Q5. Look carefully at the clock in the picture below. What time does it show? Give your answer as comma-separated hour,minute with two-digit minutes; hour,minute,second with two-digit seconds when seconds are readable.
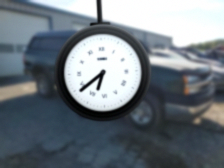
6,39
